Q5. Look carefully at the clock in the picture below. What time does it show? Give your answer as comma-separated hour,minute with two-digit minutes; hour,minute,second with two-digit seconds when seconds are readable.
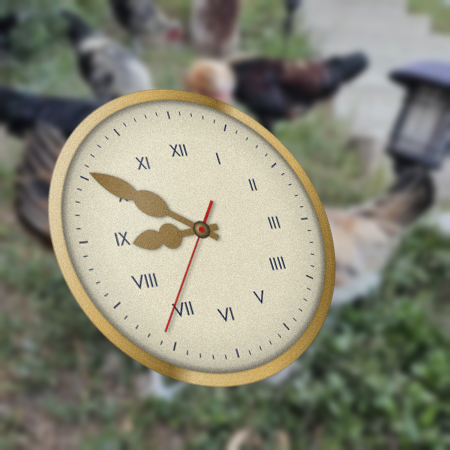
8,50,36
